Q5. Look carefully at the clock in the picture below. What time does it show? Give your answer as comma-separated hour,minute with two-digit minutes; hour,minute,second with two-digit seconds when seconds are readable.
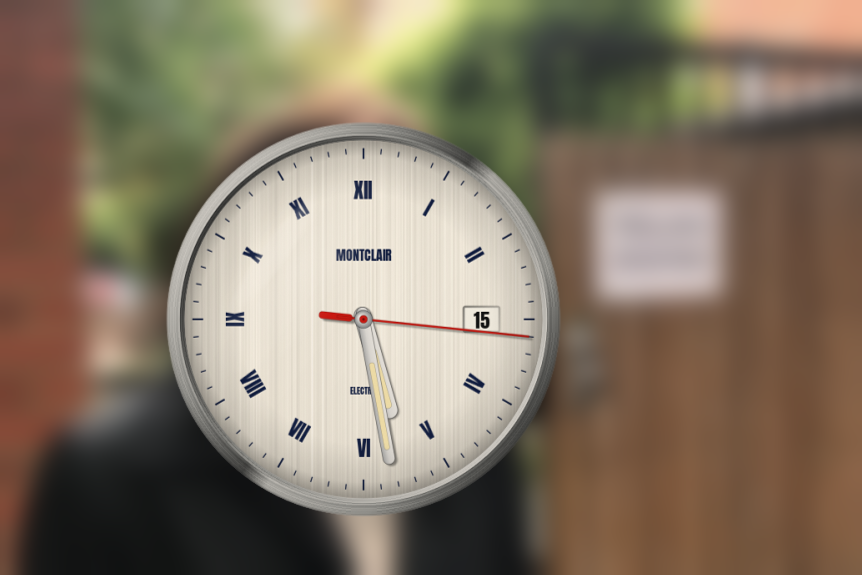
5,28,16
